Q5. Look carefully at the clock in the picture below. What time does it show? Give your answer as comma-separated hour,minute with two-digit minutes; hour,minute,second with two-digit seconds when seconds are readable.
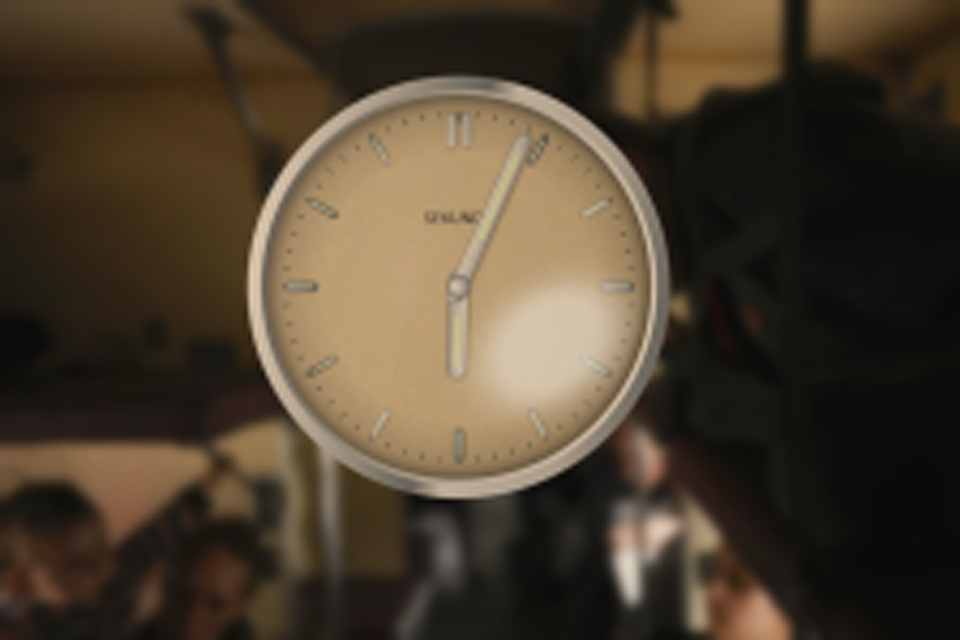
6,04
